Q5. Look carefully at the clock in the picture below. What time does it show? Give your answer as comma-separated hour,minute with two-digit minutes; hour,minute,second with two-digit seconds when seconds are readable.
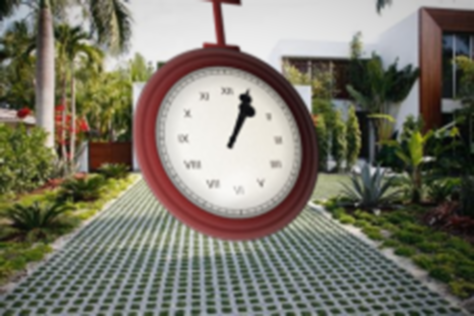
1,04
